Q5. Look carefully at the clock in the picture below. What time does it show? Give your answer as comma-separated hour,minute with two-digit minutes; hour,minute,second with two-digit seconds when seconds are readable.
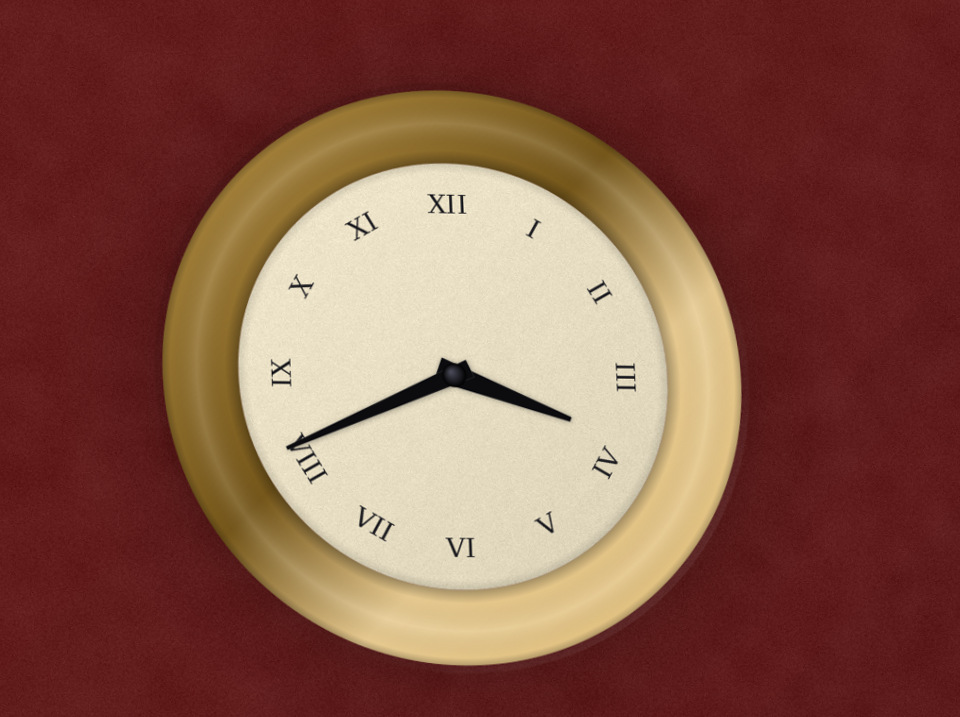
3,41
